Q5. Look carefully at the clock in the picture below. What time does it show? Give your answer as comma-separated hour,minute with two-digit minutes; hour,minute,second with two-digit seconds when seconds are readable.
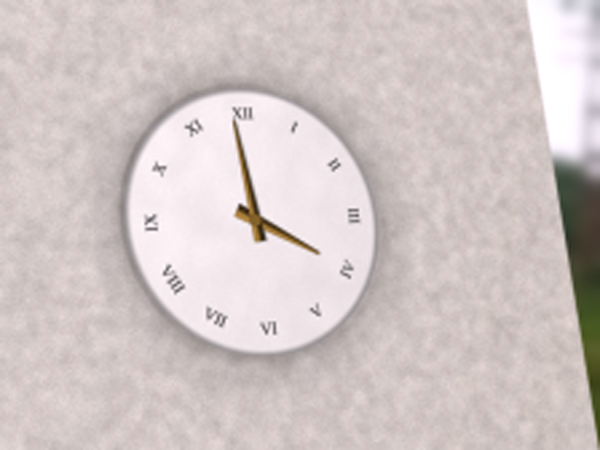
3,59
